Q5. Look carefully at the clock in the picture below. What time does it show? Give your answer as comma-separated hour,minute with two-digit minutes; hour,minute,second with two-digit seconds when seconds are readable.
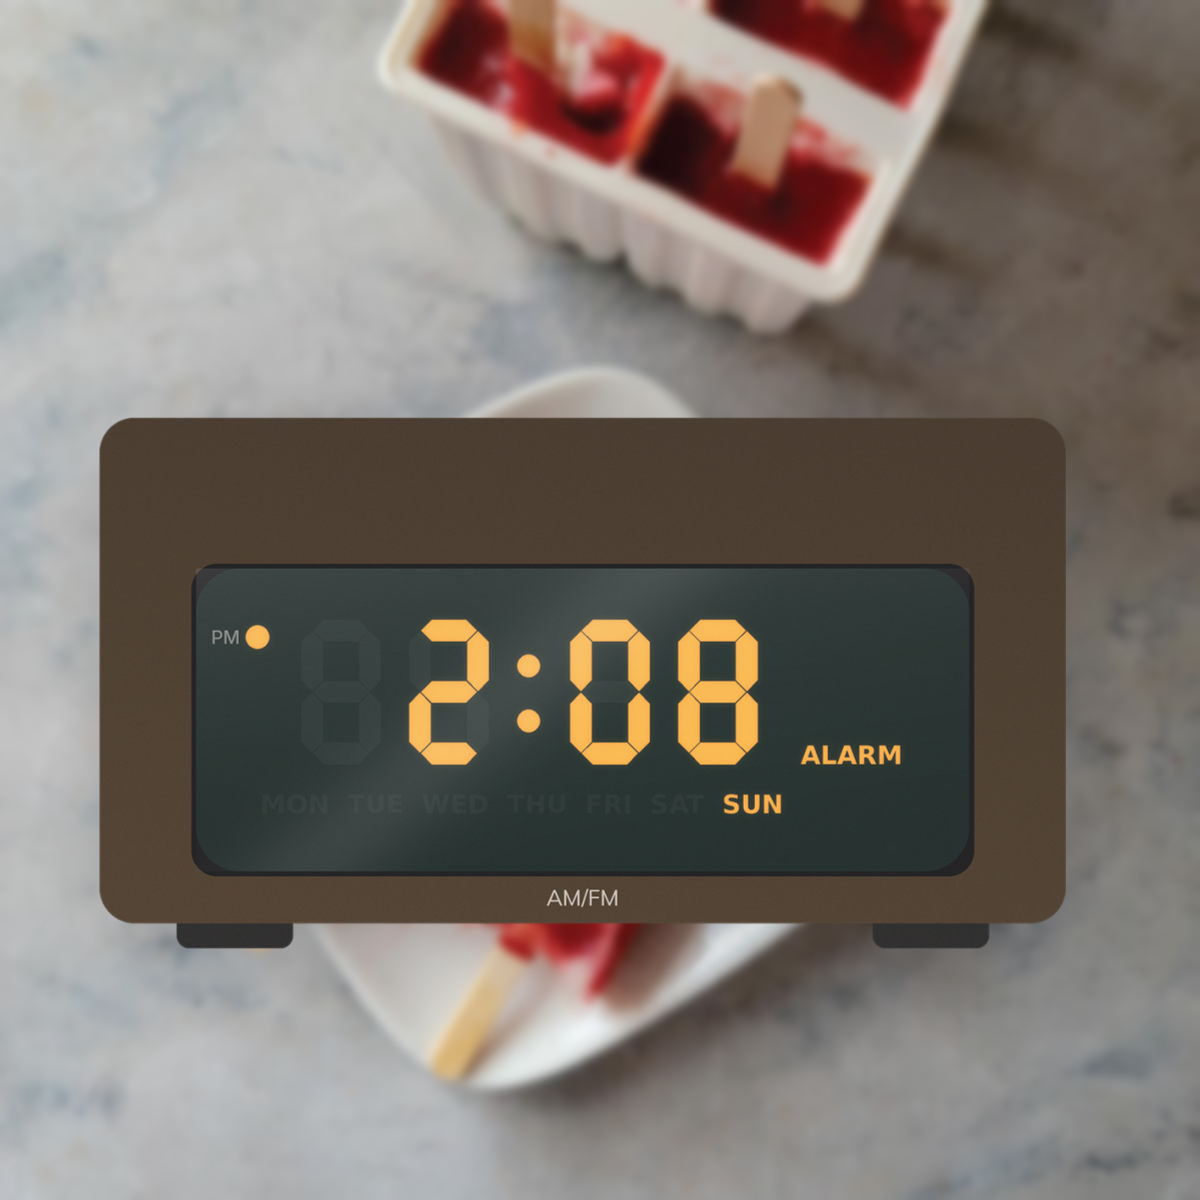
2,08
